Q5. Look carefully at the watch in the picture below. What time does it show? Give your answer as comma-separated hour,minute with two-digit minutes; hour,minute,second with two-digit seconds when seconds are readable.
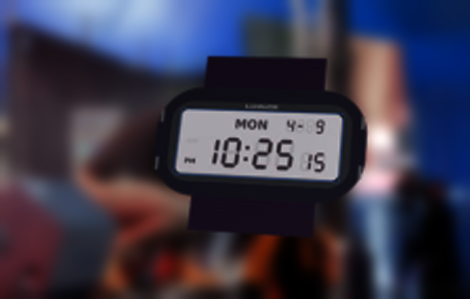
10,25,15
